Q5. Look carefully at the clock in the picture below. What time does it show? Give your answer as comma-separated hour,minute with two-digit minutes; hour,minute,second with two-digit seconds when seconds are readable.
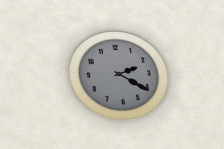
2,21
